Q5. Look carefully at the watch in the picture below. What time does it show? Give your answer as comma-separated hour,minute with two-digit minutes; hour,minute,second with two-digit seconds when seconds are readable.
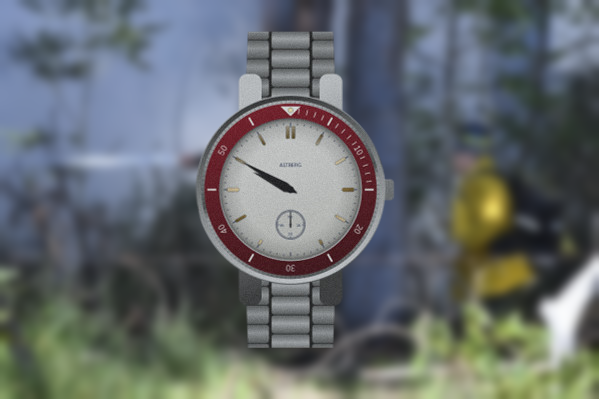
9,50
